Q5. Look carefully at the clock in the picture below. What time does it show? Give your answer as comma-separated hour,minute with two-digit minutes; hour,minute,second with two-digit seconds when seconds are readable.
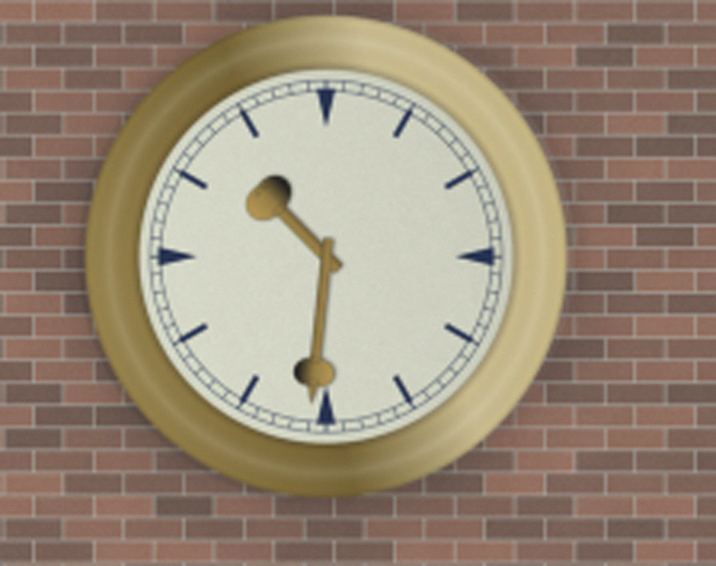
10,31
